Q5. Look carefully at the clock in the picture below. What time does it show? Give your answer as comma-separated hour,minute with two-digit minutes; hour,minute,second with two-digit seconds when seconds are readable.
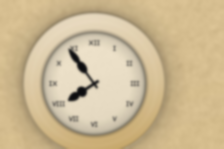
7,54
